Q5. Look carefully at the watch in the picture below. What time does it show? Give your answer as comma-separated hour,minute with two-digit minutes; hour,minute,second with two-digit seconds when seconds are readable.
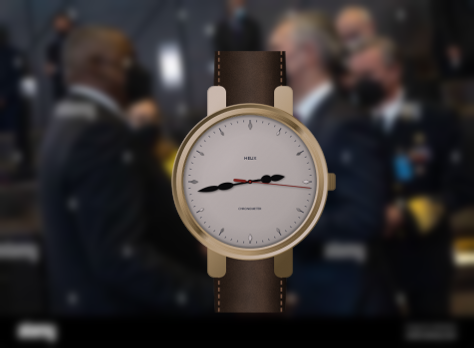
2,43,16
